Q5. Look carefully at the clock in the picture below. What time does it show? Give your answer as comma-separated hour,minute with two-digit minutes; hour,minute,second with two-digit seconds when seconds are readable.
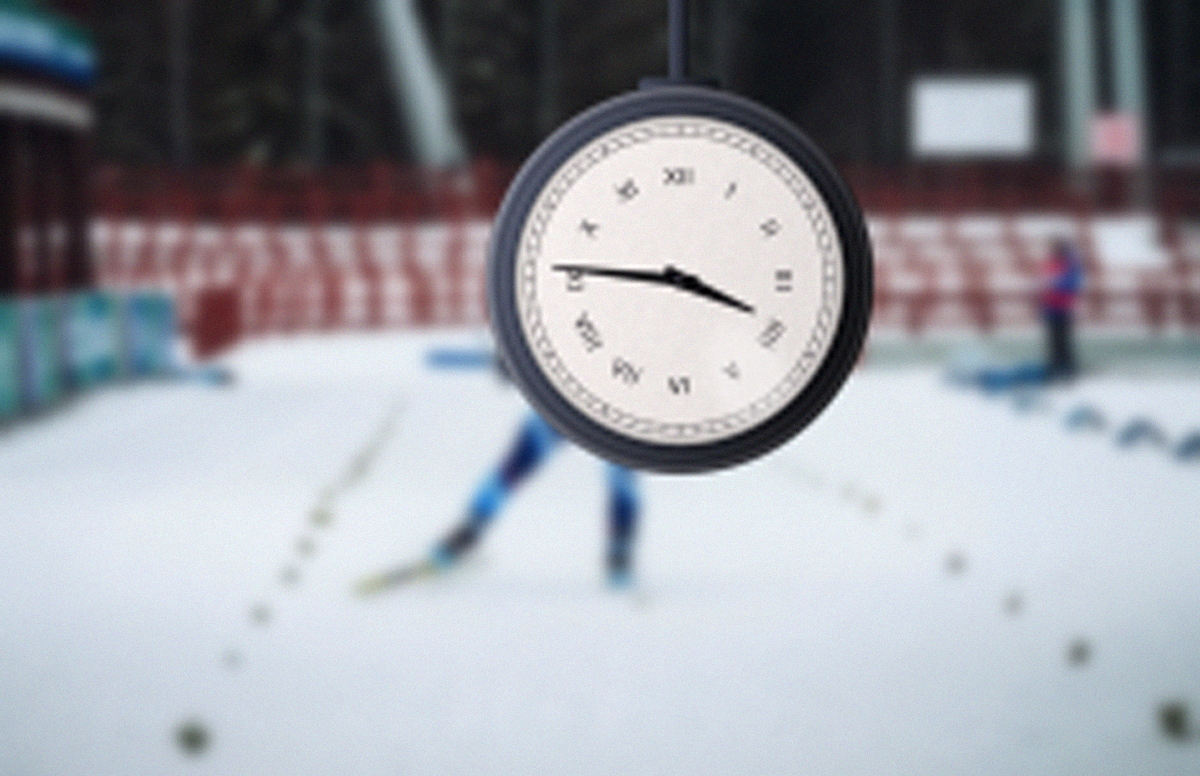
3,46
